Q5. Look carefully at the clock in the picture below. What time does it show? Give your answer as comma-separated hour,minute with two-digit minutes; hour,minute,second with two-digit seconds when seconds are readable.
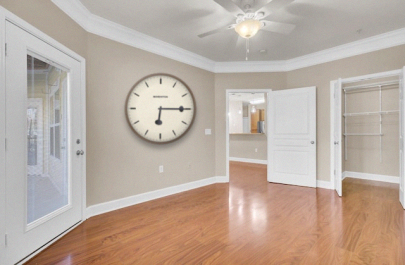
6,15
